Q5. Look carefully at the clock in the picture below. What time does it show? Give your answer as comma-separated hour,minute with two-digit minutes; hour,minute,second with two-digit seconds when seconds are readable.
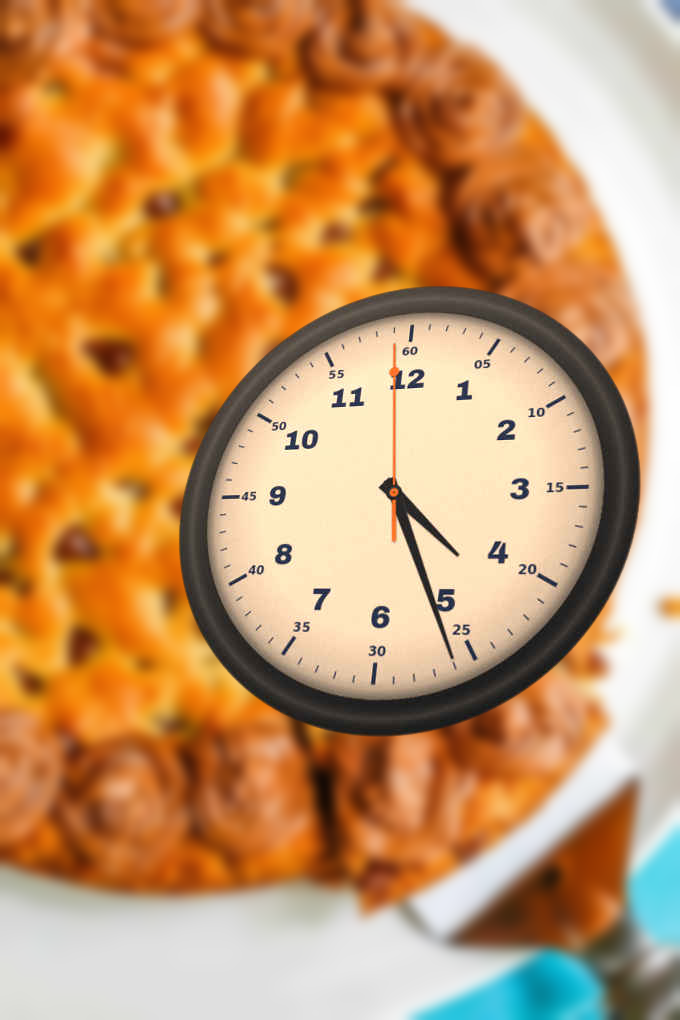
4,25,59
